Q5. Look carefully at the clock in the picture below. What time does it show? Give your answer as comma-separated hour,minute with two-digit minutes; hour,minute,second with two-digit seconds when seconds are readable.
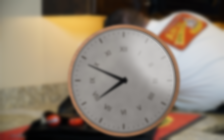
7,49
